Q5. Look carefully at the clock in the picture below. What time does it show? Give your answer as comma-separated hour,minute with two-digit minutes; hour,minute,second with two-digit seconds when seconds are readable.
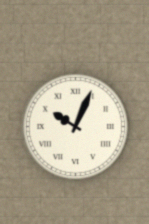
10,04
